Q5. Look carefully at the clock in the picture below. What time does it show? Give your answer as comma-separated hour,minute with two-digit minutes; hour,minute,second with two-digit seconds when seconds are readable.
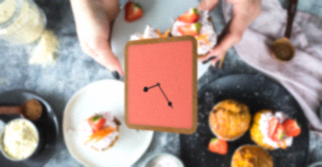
8,24
